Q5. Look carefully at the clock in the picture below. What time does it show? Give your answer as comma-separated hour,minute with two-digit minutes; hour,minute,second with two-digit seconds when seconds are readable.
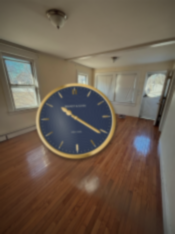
10,21
